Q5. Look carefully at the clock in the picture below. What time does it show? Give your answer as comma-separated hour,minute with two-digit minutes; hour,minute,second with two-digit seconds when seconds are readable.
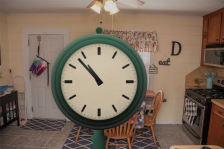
10,53
